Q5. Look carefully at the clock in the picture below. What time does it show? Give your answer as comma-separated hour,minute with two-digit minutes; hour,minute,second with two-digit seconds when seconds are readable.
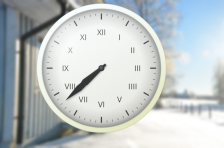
7,38
